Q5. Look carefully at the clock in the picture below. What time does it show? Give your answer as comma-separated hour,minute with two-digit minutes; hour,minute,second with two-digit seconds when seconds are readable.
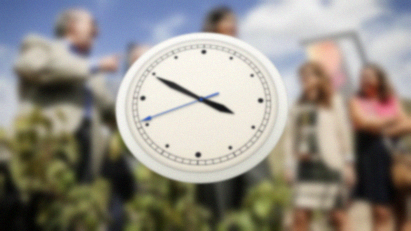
3,49,41
